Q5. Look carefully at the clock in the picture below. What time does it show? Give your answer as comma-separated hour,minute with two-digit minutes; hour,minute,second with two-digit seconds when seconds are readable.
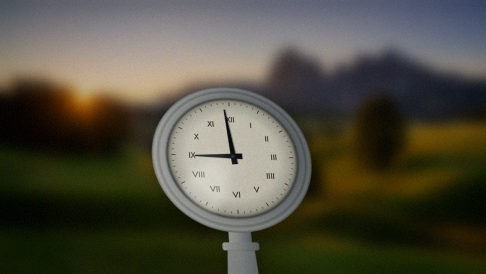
8,59
